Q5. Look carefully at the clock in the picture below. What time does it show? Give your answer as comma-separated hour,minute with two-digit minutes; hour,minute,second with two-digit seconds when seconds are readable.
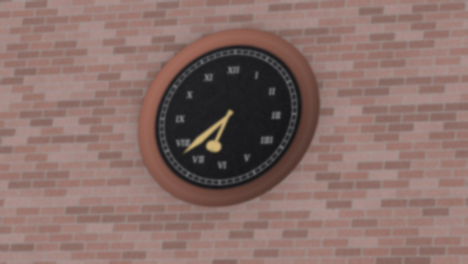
6,38
